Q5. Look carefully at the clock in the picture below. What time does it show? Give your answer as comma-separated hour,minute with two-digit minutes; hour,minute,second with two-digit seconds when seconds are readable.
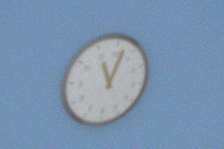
11,02
